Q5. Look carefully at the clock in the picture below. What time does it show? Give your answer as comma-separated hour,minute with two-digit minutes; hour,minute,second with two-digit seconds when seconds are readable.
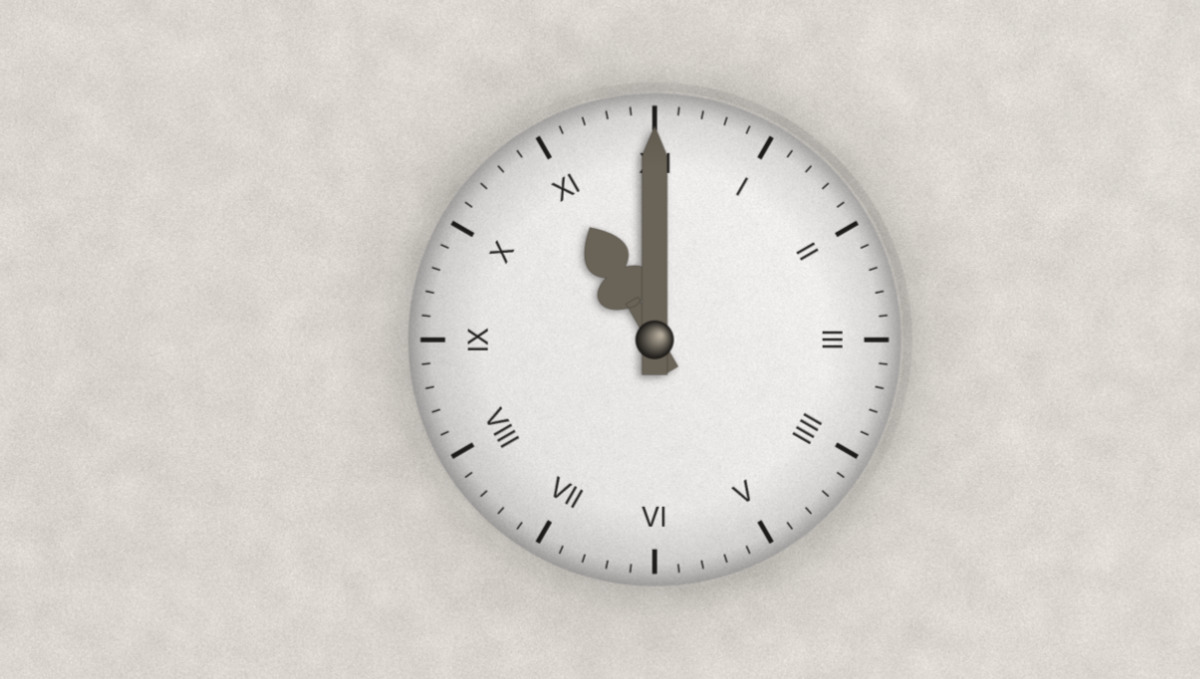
11,00
